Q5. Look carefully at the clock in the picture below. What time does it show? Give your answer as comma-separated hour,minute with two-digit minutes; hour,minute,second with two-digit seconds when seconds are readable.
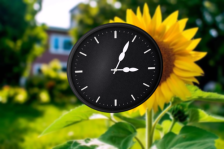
3,04
